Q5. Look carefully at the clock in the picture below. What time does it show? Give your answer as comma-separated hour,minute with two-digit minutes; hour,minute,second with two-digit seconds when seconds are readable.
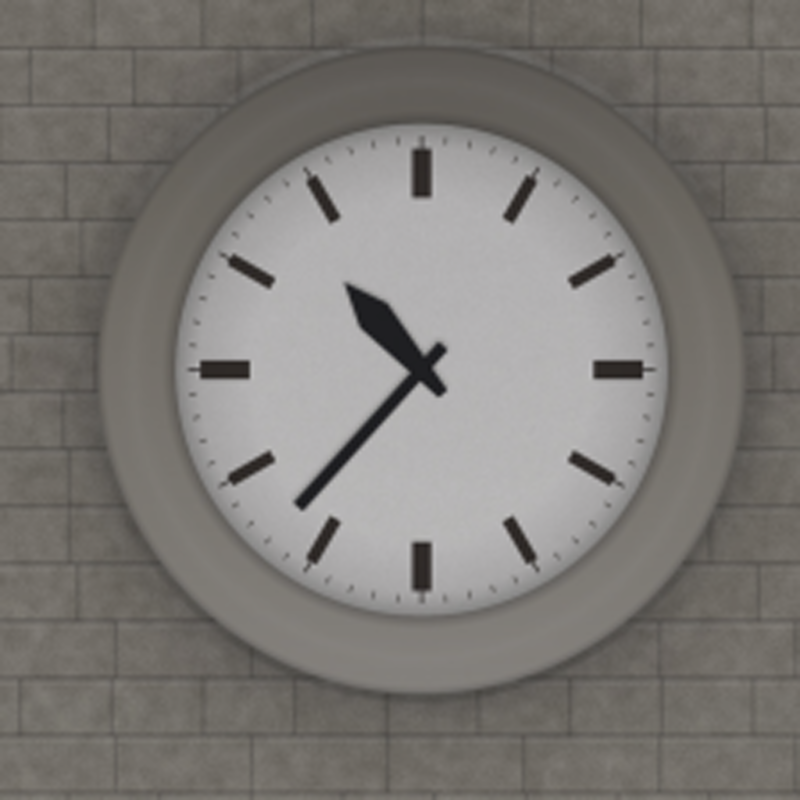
10,37
